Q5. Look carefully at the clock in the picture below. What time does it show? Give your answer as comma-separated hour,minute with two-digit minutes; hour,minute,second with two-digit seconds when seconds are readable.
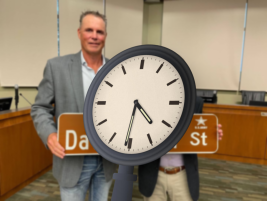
4,31
